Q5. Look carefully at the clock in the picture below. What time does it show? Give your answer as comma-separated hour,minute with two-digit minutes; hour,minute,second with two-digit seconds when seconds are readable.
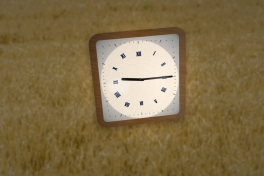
9,15
